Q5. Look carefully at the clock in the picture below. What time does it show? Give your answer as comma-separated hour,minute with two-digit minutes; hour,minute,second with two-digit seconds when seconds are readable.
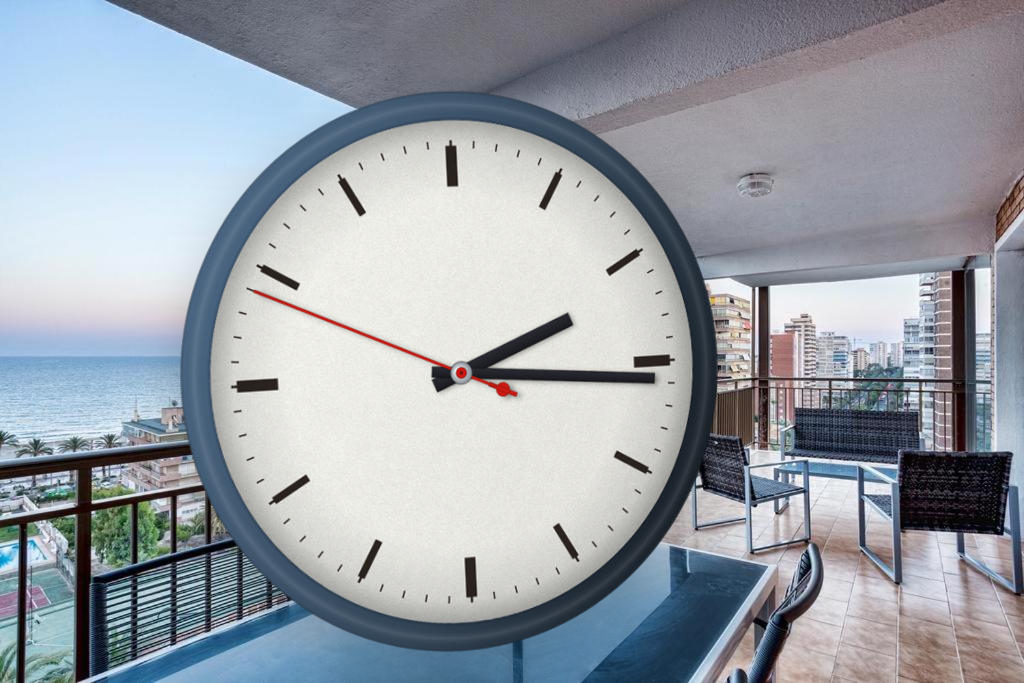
2,15,49
